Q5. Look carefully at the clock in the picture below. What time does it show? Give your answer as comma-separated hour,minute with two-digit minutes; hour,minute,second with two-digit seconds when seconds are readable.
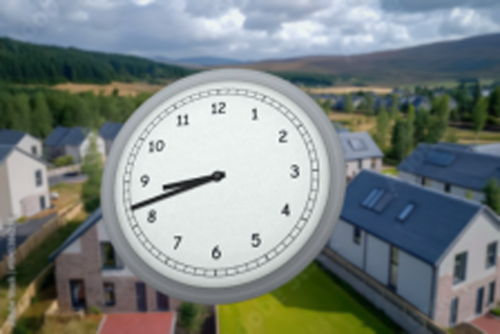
8,42
